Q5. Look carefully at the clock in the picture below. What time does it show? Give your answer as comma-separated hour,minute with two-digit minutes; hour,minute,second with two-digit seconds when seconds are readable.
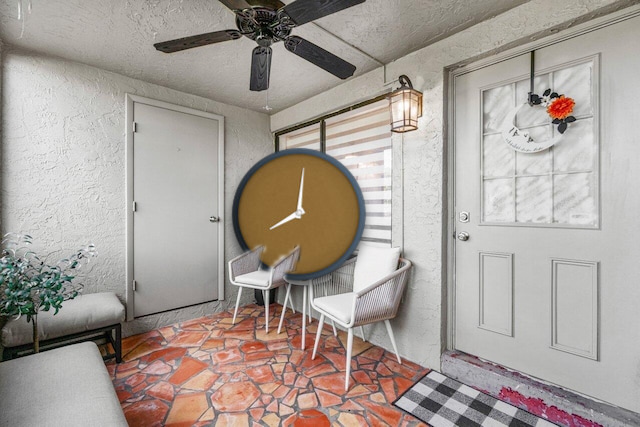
8,01
